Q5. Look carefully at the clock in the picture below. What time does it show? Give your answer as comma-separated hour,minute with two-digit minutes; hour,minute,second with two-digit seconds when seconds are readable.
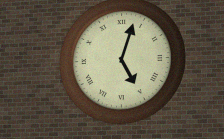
5,03
